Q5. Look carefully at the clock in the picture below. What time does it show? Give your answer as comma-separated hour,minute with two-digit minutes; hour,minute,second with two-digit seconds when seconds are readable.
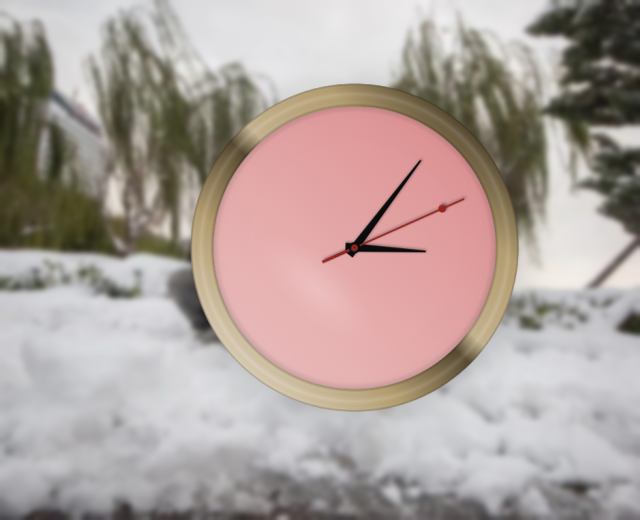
3,06,11
